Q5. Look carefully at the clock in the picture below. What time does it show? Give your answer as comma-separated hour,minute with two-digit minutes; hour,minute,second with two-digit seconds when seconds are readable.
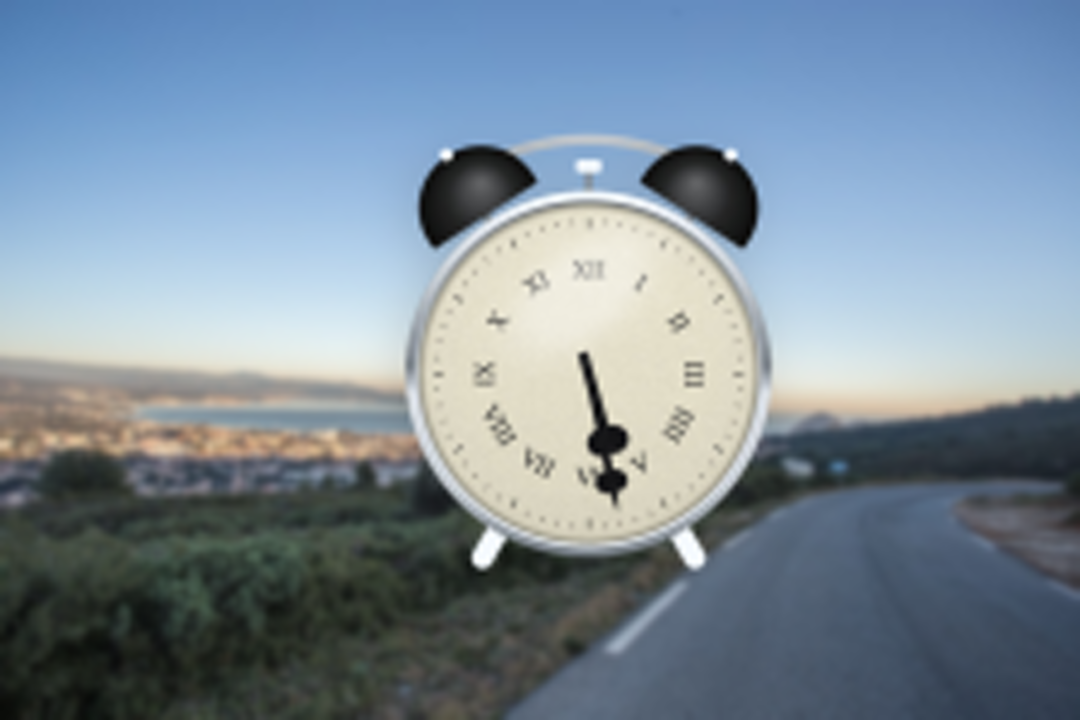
5,28
